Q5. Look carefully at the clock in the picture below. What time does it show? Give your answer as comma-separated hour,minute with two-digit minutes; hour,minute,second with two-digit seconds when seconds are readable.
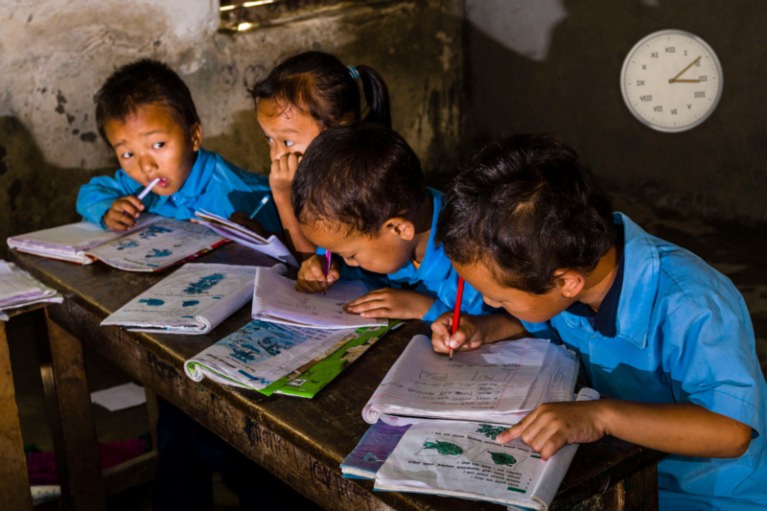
3,09
